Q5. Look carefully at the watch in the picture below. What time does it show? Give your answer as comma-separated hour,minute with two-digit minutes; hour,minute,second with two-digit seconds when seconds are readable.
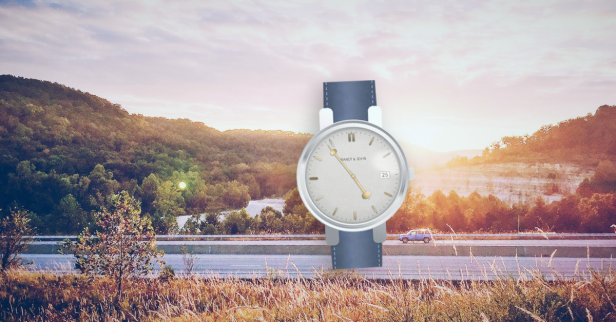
4,54
